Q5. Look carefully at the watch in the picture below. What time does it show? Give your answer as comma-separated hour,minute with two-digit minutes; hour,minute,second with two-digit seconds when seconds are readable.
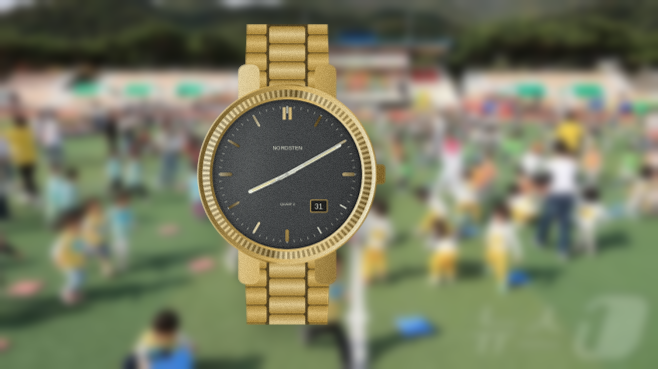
8,10,10
